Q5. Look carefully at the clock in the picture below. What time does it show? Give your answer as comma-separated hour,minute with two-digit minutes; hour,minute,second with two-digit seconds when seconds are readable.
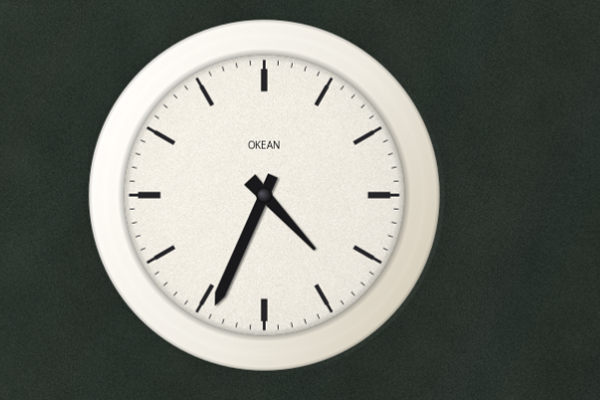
4,34
